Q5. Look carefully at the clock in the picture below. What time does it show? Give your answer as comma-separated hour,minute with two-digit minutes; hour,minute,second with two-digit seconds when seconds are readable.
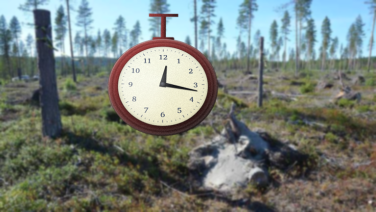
12,17
